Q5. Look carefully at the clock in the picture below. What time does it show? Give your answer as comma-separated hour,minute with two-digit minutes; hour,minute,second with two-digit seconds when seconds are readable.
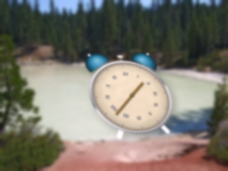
1,38
